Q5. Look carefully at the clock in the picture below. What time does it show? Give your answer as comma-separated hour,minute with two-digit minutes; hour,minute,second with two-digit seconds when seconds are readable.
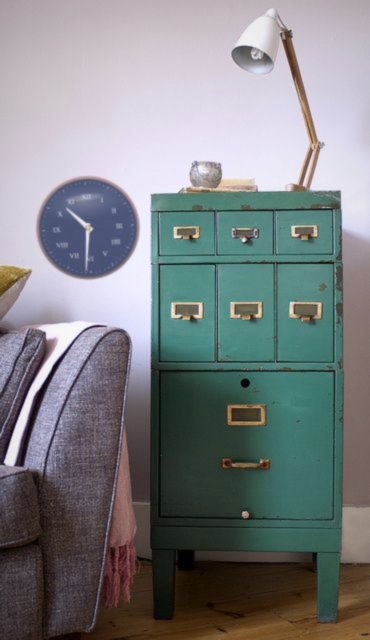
10,31
